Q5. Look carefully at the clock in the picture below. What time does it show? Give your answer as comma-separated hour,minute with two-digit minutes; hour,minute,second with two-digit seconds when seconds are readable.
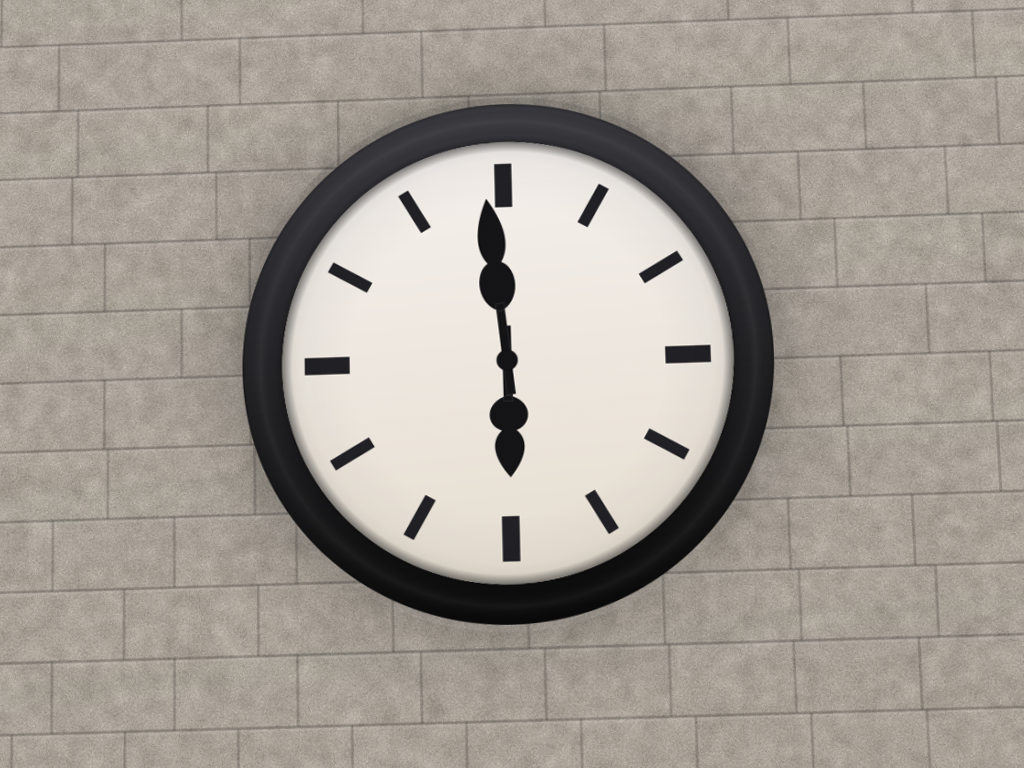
5,59
